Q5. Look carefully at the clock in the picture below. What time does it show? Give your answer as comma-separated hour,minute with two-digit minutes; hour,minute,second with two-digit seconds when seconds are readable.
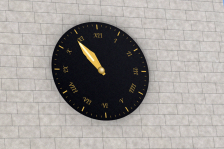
10,54
